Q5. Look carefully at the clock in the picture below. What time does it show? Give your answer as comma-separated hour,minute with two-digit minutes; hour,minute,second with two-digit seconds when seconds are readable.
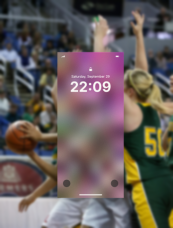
22,09
